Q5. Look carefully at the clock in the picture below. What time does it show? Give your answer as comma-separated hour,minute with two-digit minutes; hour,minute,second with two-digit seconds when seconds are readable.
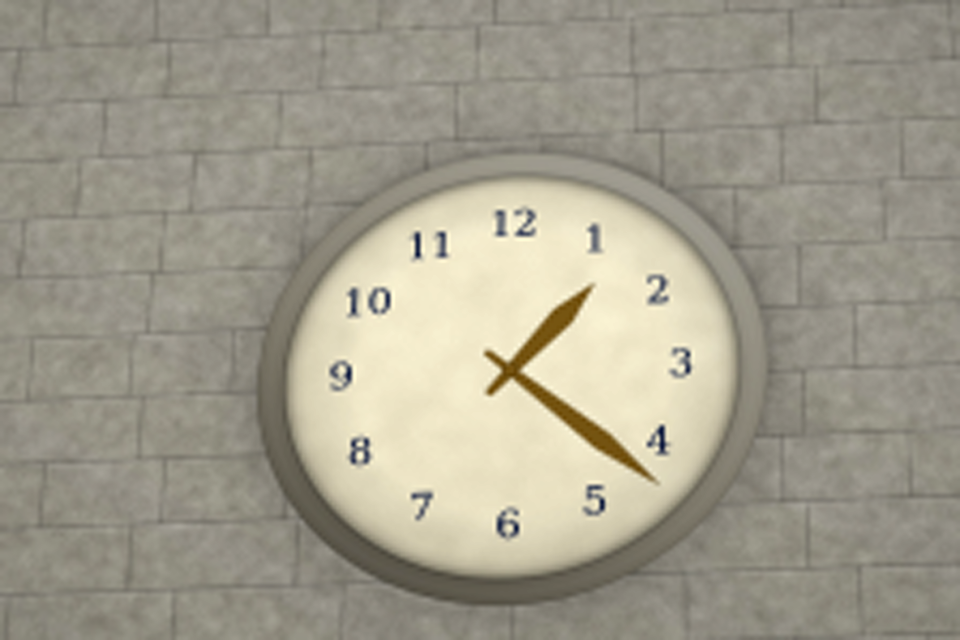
1,22
